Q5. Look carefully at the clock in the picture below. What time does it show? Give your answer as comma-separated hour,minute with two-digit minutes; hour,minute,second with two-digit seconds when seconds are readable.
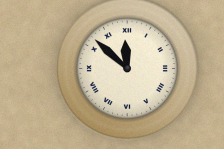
11,52
